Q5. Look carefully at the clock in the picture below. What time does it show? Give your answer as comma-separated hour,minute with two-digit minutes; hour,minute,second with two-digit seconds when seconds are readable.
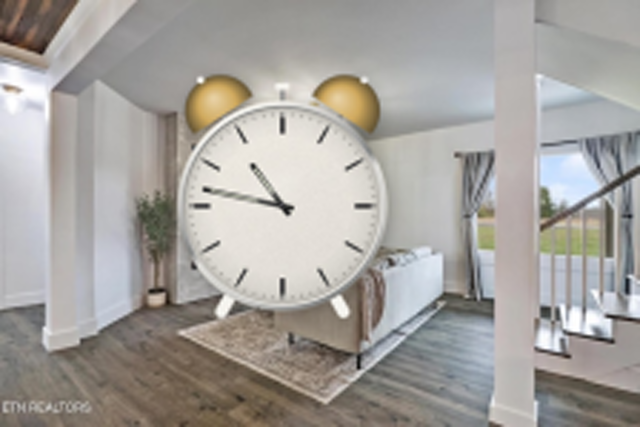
10,47
